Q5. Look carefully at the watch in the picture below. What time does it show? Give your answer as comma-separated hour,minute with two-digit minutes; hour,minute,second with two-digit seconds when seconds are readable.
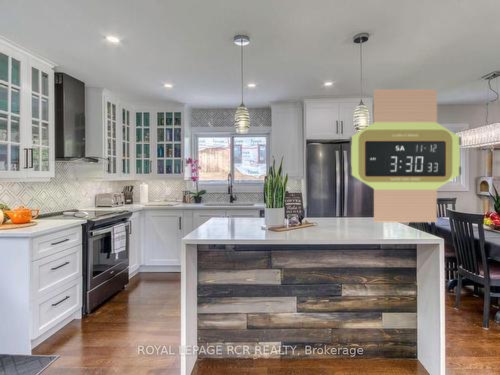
3,30
